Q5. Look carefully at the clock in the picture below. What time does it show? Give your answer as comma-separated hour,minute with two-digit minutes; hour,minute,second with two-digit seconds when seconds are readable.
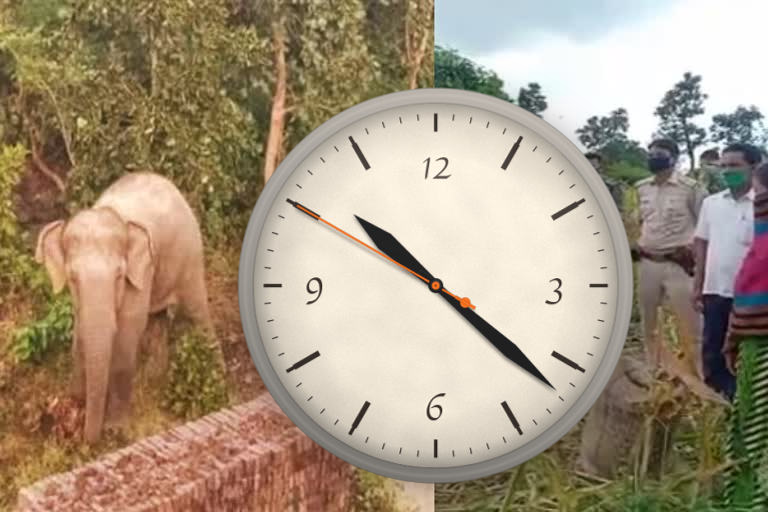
10,21,50
